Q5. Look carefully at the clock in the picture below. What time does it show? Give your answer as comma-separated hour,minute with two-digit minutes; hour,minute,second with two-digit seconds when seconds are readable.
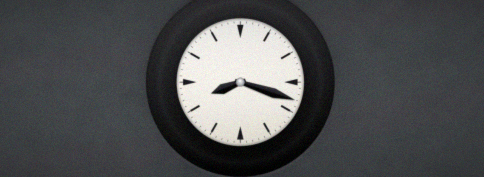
8,18
